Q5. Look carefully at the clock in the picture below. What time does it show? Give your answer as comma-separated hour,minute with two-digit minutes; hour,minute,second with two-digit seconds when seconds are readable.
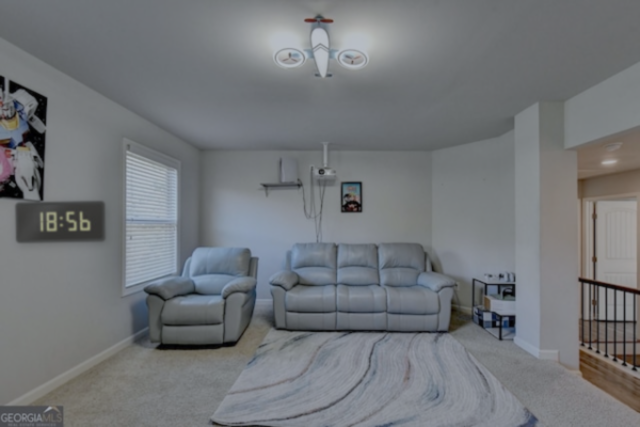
18,56
